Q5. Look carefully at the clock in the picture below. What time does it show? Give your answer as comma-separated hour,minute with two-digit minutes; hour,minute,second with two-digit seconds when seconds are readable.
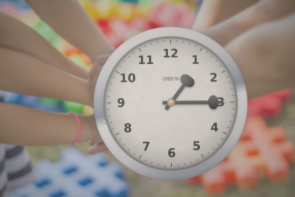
1,15
